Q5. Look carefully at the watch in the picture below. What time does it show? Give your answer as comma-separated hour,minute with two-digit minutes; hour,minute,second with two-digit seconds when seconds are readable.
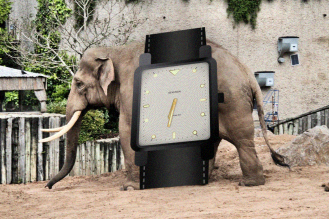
6,32
